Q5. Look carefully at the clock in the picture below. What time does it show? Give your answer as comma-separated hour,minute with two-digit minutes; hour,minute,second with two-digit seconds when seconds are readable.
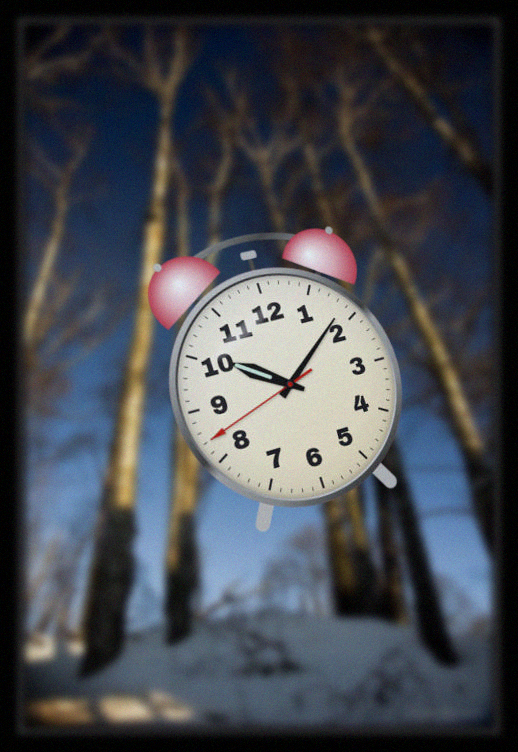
10,08,42
